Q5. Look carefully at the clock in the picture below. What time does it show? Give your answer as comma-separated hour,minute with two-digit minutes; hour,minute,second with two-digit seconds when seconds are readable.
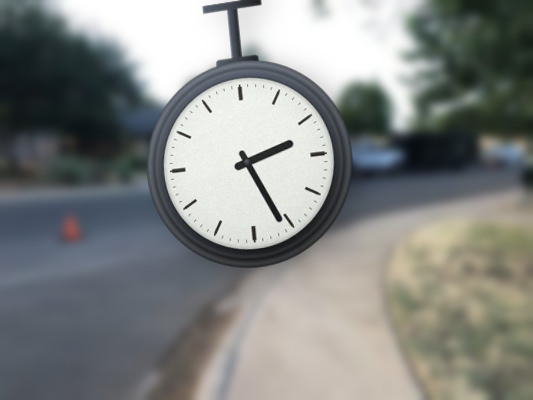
2,26
